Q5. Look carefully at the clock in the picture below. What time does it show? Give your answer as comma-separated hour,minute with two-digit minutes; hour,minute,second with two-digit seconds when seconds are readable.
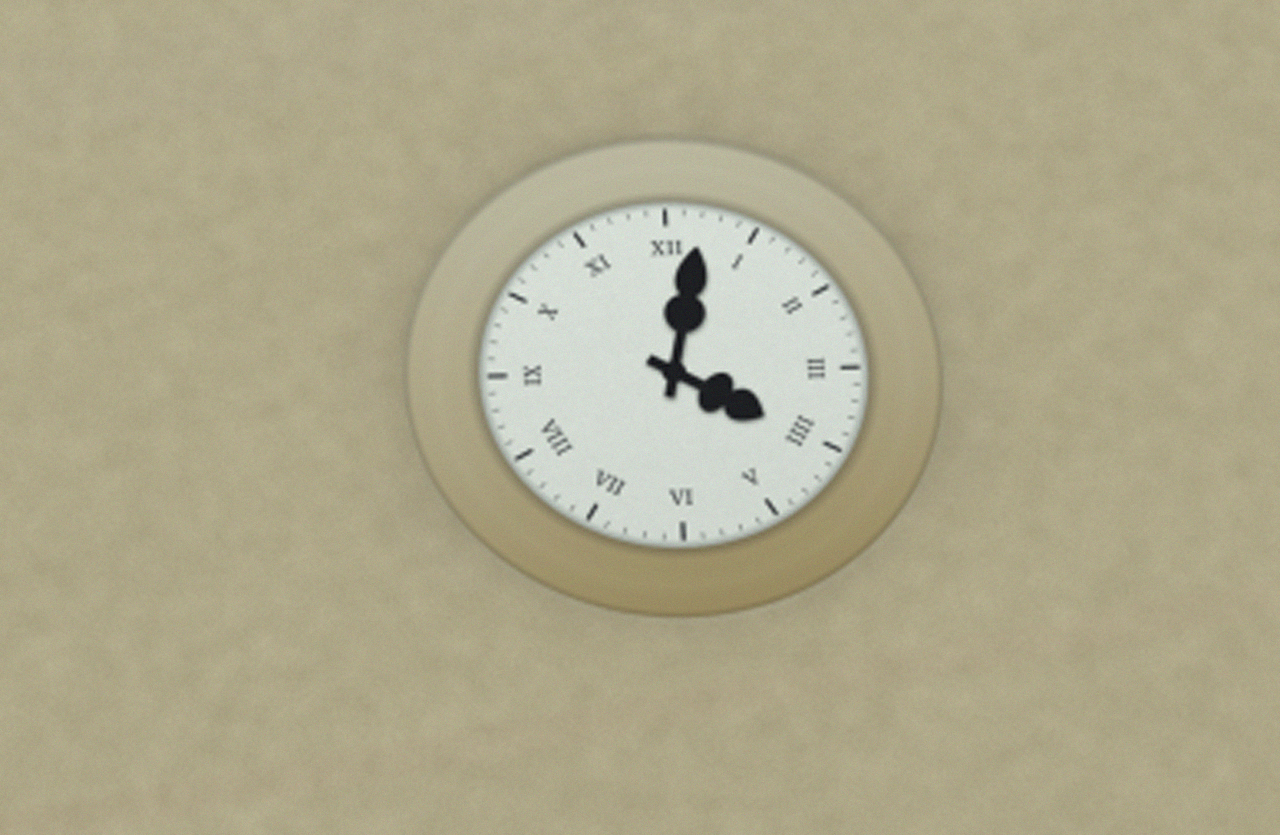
4,02
